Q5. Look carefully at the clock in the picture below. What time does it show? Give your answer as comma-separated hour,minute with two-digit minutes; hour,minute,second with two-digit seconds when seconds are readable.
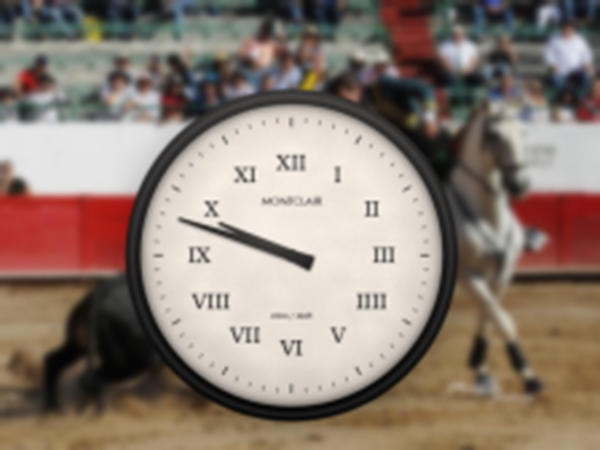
9,48
